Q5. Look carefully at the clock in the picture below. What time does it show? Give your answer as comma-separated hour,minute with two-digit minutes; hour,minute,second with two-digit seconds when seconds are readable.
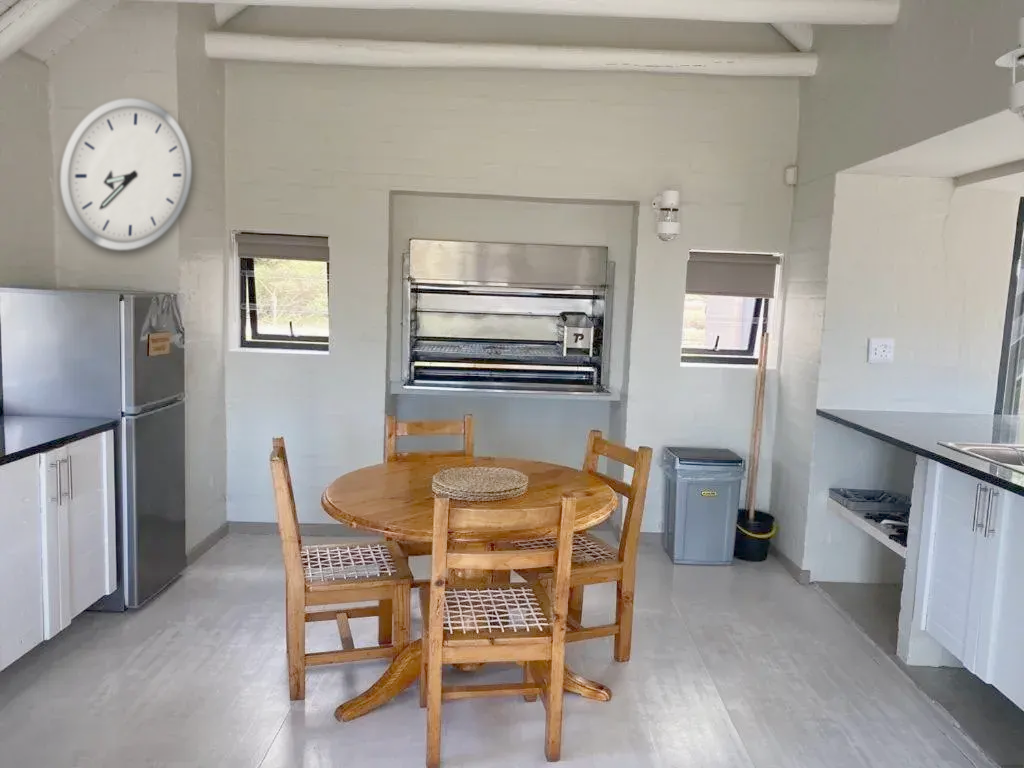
8,38
